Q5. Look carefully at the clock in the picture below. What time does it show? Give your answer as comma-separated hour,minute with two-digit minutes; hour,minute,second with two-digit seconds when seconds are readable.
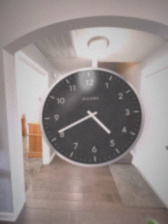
4,41
